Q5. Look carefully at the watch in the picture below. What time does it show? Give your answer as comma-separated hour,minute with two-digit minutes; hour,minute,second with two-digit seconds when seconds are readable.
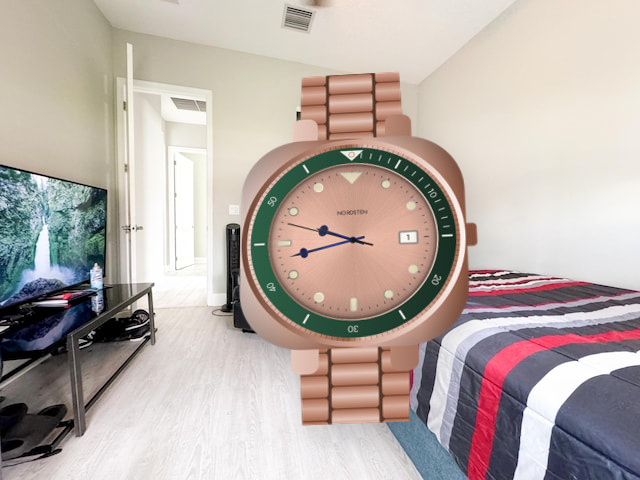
9,42,48
